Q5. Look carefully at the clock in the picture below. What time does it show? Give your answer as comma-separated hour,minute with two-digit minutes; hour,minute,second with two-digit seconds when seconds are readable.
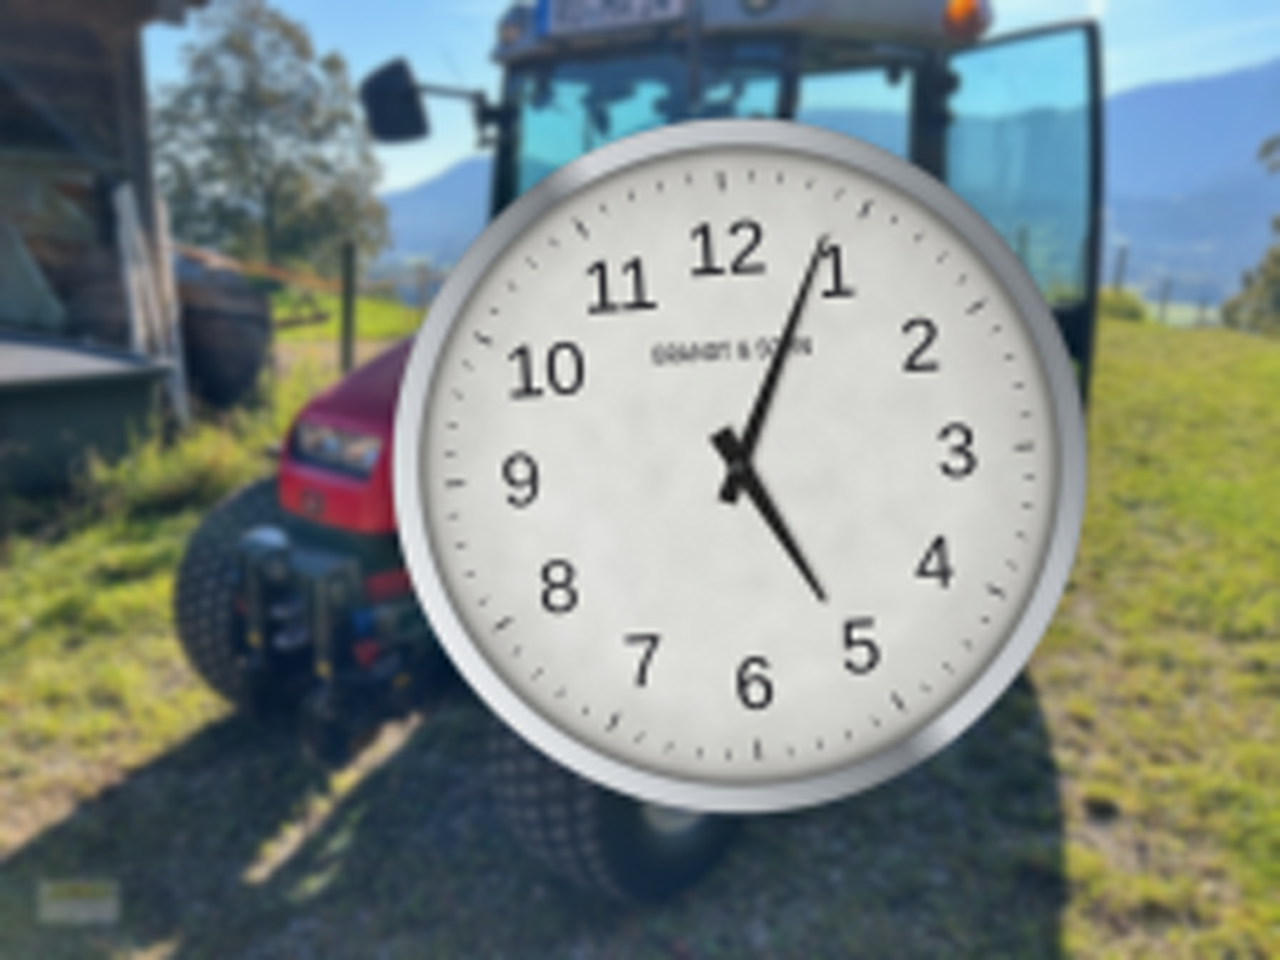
5,04
